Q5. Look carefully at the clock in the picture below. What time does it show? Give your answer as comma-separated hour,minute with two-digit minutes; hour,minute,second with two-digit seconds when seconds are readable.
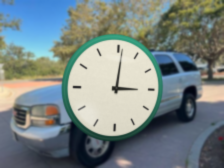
3,01
